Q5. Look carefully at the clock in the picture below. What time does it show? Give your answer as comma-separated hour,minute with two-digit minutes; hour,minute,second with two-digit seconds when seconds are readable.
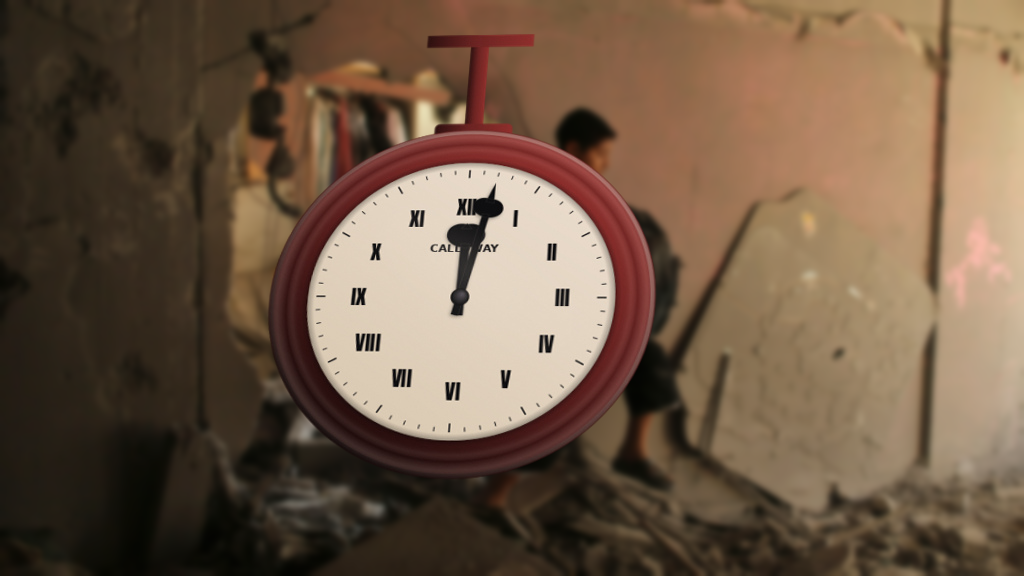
12,02
